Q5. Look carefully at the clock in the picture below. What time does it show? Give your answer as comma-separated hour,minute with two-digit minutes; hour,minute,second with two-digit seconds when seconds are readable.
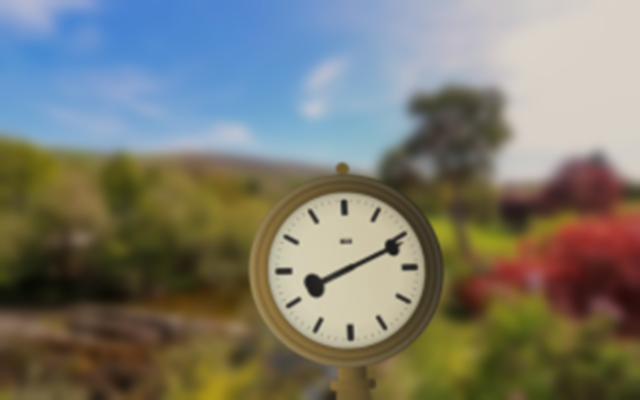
8,11
